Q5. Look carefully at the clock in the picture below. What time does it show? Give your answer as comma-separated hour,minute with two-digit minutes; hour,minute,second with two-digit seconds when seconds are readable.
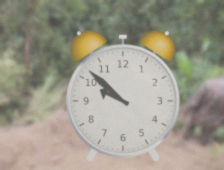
9,52
